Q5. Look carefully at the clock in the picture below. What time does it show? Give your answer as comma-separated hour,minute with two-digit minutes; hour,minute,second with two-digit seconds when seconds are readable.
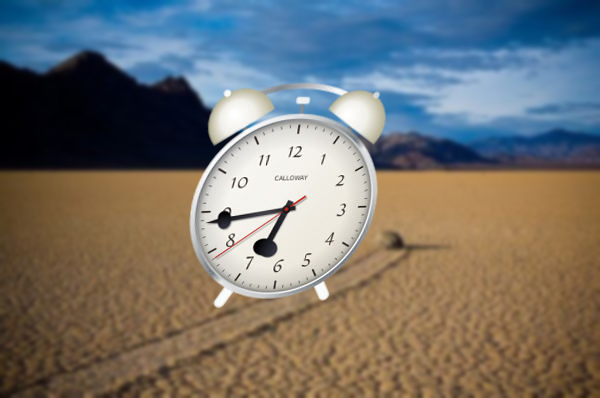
6,43,39
